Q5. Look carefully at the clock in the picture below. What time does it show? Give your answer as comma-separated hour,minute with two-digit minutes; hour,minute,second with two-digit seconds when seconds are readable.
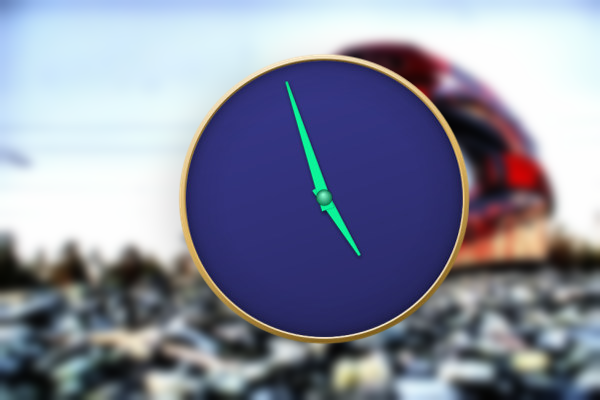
4,57
